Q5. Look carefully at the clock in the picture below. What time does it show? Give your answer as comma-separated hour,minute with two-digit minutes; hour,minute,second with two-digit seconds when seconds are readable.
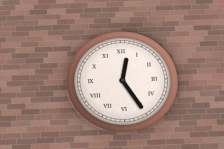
12,25
